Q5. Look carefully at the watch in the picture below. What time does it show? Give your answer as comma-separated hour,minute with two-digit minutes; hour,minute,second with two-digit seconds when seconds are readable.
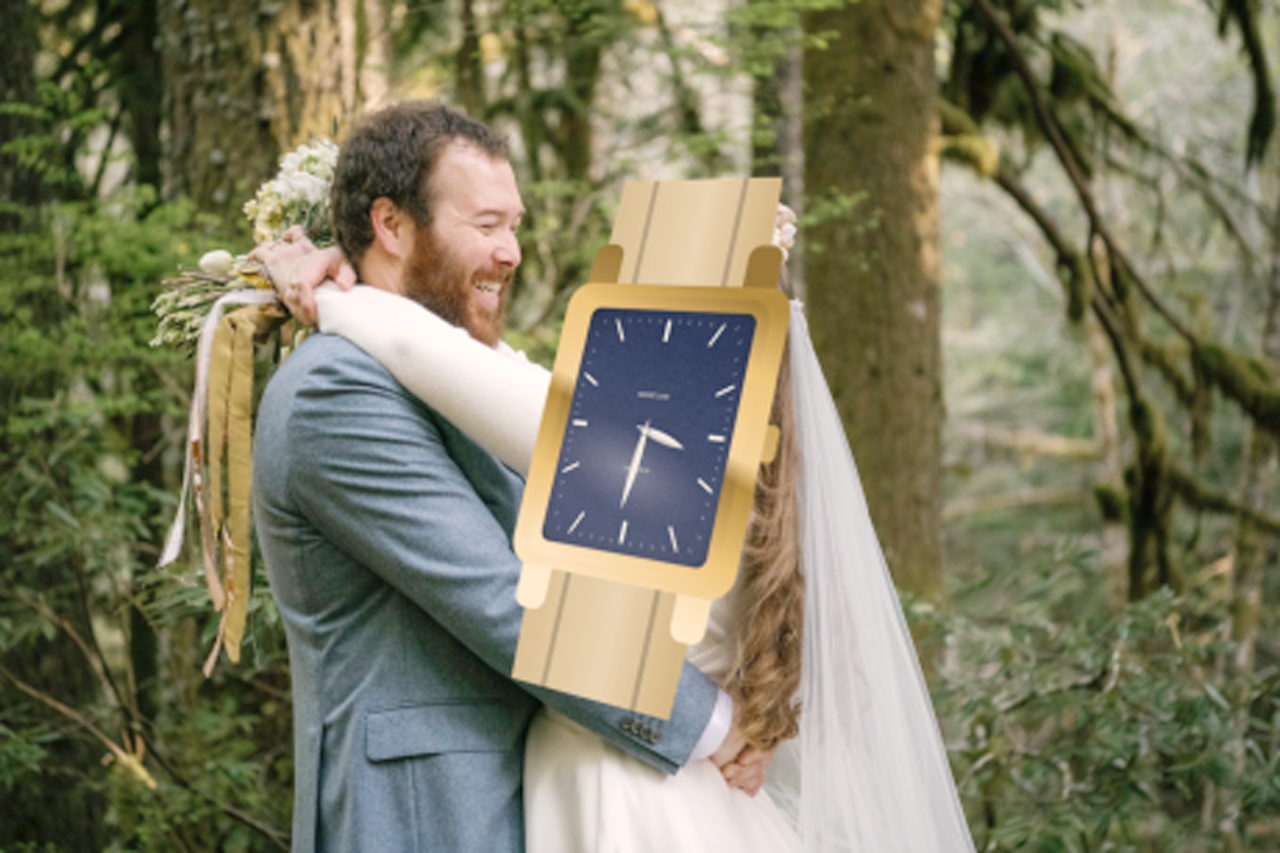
3,31
